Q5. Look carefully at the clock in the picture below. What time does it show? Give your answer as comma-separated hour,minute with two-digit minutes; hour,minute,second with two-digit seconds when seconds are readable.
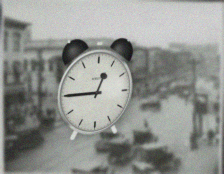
12,45
